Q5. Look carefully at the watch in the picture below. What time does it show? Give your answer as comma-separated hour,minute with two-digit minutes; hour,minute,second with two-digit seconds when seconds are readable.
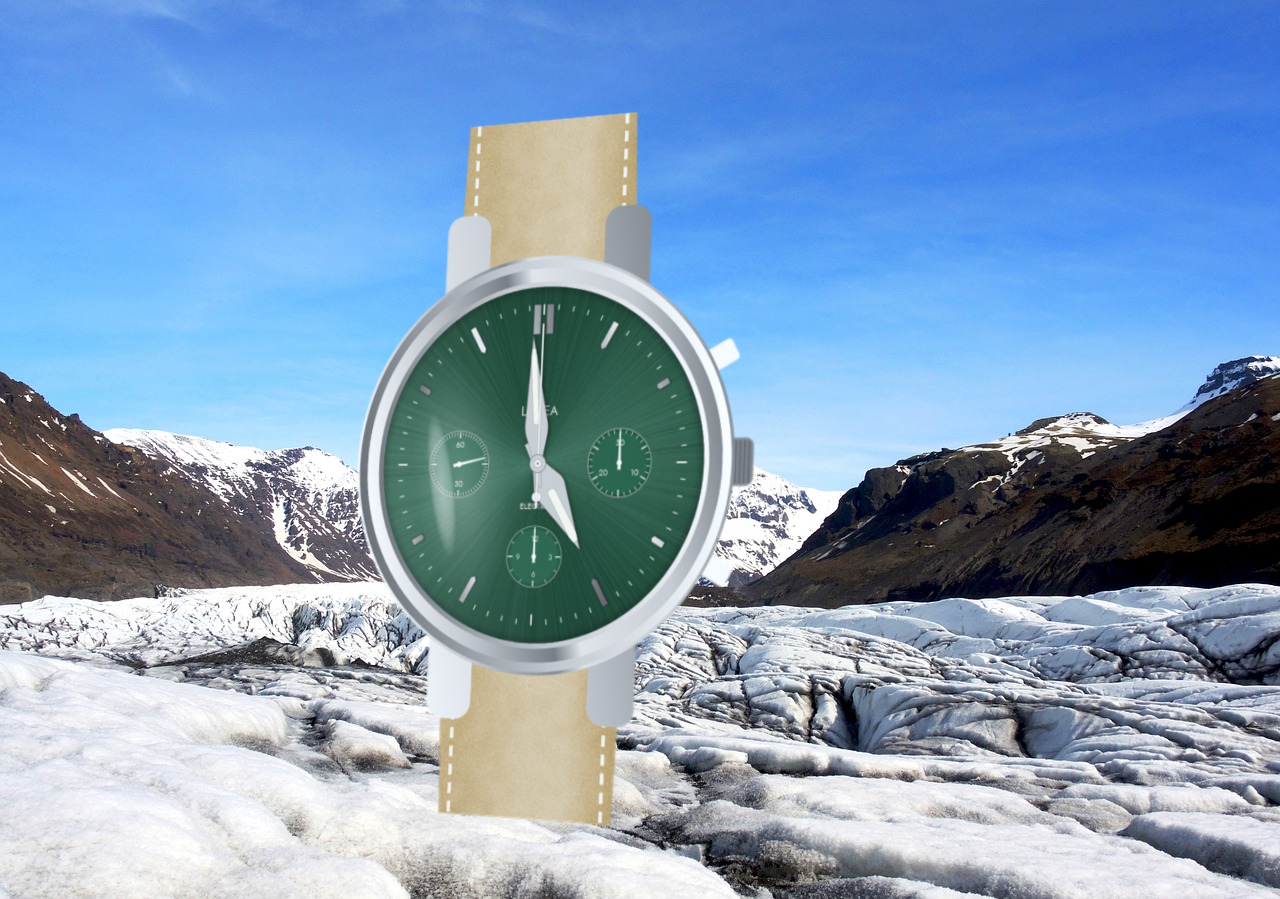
4,59,13
